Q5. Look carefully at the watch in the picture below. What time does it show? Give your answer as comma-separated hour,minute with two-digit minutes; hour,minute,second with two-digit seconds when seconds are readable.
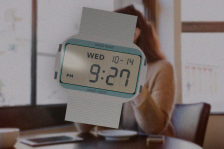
9,27
